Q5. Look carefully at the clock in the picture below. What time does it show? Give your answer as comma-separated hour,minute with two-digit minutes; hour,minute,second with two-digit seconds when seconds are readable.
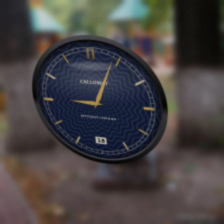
9,04
